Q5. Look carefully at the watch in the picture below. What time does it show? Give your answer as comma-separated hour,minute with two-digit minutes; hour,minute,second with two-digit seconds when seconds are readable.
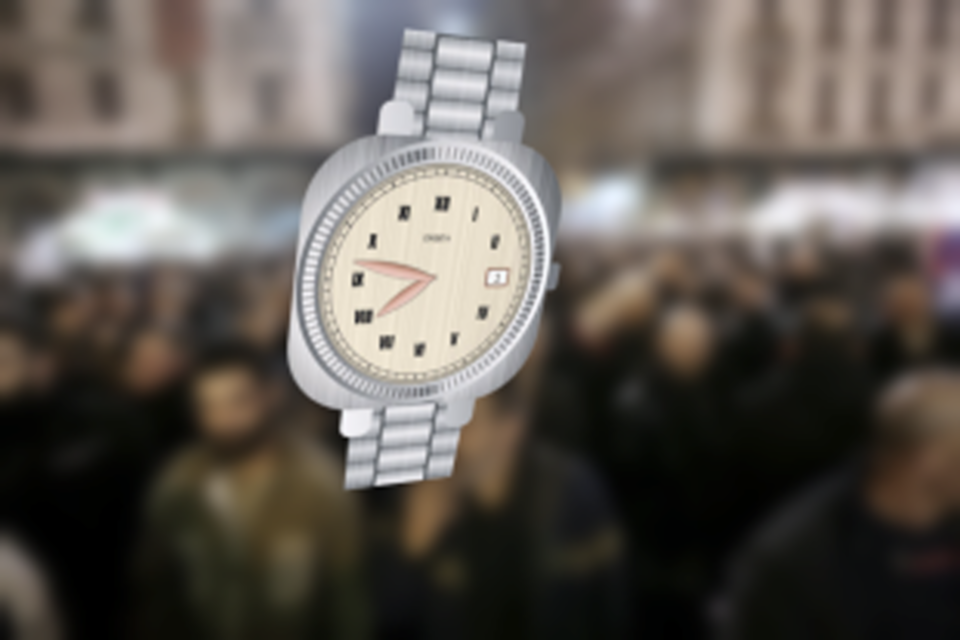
7,47
